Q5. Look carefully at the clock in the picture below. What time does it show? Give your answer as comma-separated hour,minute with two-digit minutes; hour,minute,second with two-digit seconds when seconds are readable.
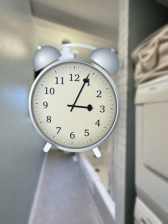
3,04
